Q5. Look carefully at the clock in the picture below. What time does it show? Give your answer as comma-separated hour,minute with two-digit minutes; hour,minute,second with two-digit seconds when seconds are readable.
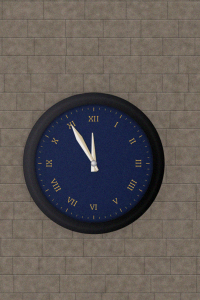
11,55
